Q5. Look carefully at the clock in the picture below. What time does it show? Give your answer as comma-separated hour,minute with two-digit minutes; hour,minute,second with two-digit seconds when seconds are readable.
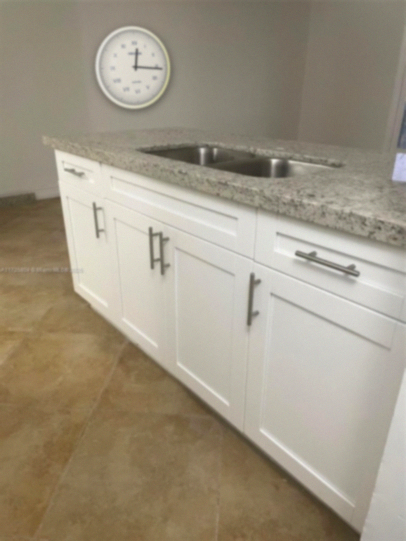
12,16
